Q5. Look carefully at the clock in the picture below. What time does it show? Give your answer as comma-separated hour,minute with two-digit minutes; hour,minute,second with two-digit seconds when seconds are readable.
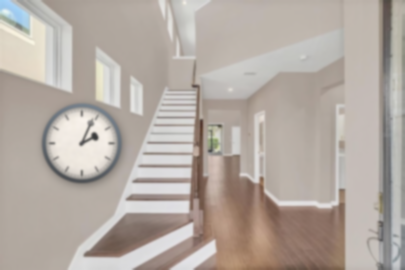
2,04
